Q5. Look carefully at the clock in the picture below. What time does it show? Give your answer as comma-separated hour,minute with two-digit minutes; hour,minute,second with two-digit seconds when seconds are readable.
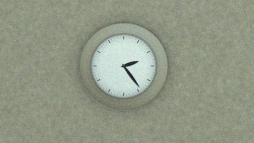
2,24
